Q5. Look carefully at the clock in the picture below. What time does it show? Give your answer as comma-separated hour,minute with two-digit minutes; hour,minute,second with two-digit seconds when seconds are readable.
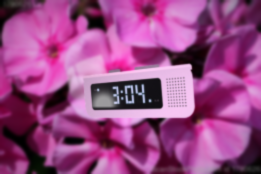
3,04
